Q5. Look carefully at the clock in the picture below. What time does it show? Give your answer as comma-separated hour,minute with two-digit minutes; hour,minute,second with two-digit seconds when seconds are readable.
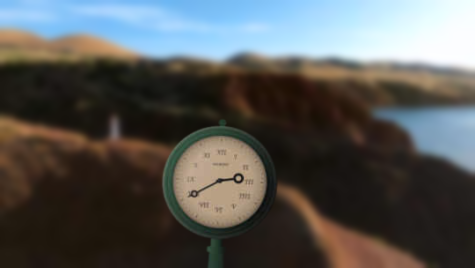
2,40
